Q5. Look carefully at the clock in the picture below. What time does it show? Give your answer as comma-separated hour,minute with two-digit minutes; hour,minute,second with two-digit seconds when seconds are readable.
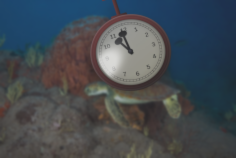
10,59
